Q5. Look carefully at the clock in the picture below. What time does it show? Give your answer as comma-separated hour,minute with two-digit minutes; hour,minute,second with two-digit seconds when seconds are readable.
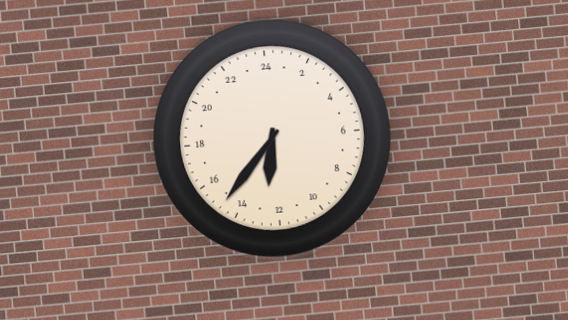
12,37
